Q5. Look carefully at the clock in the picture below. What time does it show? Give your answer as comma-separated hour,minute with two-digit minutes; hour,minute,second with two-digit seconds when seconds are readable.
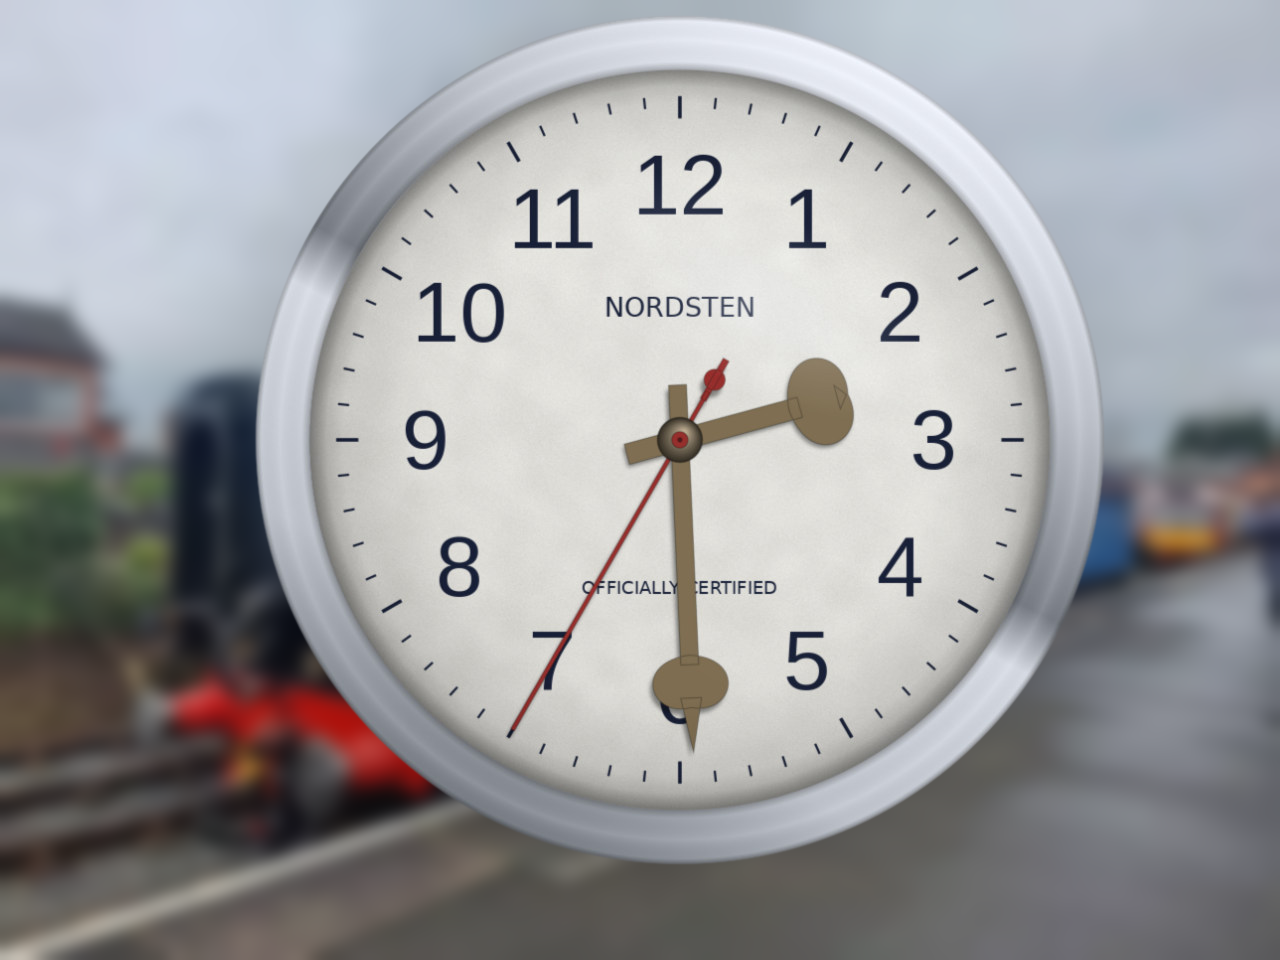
2,29,35
